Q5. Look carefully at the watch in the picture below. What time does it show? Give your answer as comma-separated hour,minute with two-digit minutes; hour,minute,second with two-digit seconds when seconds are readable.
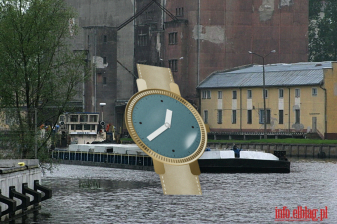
12,39
